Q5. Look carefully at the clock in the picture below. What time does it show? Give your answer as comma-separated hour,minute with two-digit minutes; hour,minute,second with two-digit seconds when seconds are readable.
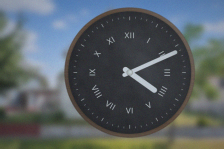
4,11
